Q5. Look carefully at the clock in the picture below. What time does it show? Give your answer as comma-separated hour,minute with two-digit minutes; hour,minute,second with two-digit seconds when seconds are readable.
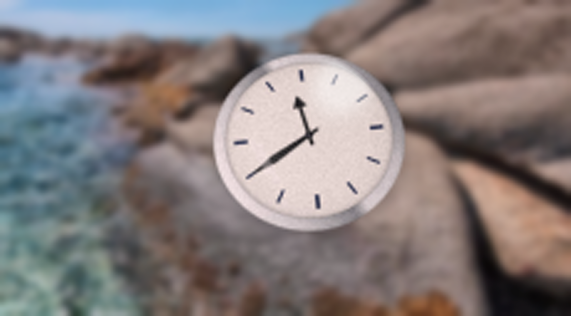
11,40
